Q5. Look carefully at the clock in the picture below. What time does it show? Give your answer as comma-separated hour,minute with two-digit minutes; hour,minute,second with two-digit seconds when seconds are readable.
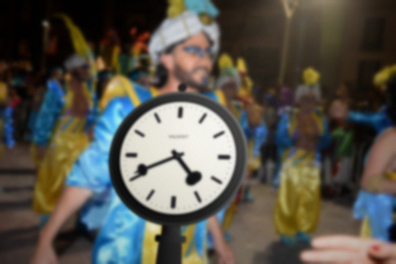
4,41
